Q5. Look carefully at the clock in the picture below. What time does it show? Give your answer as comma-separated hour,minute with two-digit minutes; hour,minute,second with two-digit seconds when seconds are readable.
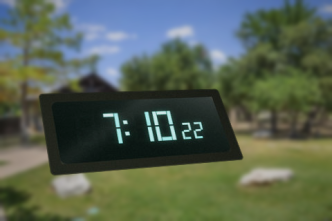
7,10,22
